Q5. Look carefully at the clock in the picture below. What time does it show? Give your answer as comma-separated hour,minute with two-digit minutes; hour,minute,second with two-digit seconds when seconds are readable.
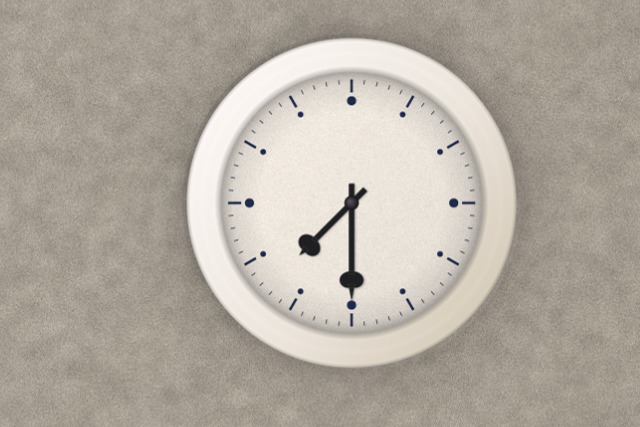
7,30
